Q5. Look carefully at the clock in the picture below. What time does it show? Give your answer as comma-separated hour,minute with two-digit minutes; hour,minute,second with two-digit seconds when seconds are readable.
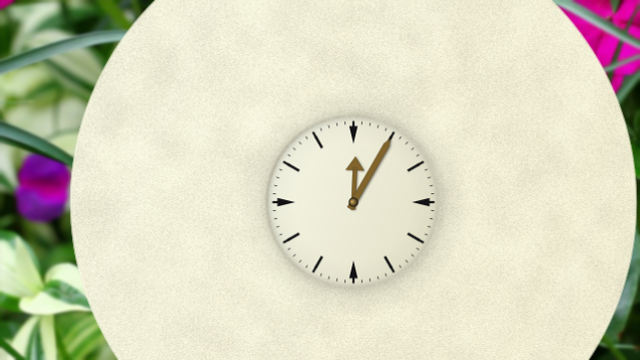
12,05
